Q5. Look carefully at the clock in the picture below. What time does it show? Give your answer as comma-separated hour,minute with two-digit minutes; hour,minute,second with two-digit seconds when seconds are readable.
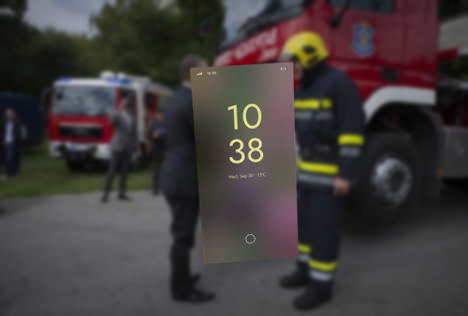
10,38
